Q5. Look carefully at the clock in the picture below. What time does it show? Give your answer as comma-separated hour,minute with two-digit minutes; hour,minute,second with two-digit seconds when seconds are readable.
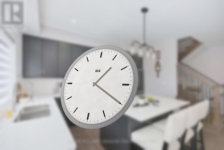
1,20
